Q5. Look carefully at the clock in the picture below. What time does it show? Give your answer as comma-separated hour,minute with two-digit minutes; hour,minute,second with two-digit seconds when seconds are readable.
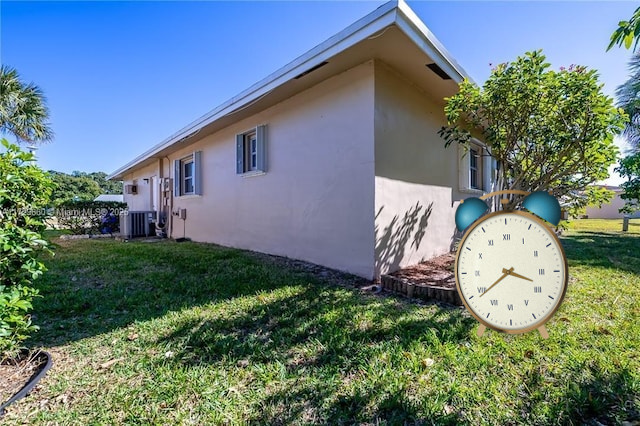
3,39
